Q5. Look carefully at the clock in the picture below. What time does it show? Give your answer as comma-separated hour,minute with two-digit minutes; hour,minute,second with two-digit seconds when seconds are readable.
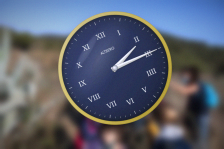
2,15
